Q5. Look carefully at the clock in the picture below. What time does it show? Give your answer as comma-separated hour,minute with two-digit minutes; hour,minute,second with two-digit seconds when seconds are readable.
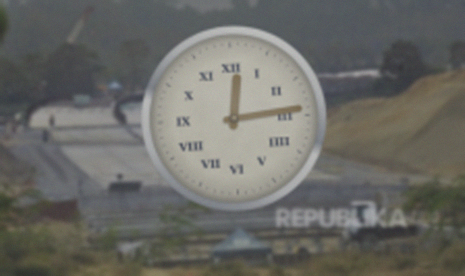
12,14
